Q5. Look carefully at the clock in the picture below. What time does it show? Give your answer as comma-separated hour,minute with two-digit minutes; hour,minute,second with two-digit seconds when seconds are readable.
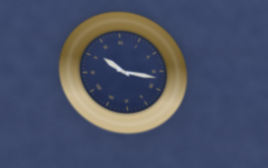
10,17
